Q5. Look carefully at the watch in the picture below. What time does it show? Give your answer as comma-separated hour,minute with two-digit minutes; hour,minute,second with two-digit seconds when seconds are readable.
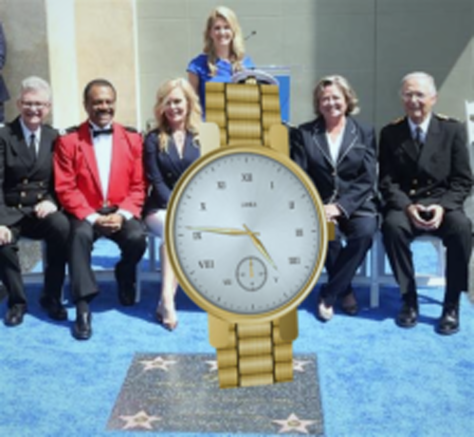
4,46
